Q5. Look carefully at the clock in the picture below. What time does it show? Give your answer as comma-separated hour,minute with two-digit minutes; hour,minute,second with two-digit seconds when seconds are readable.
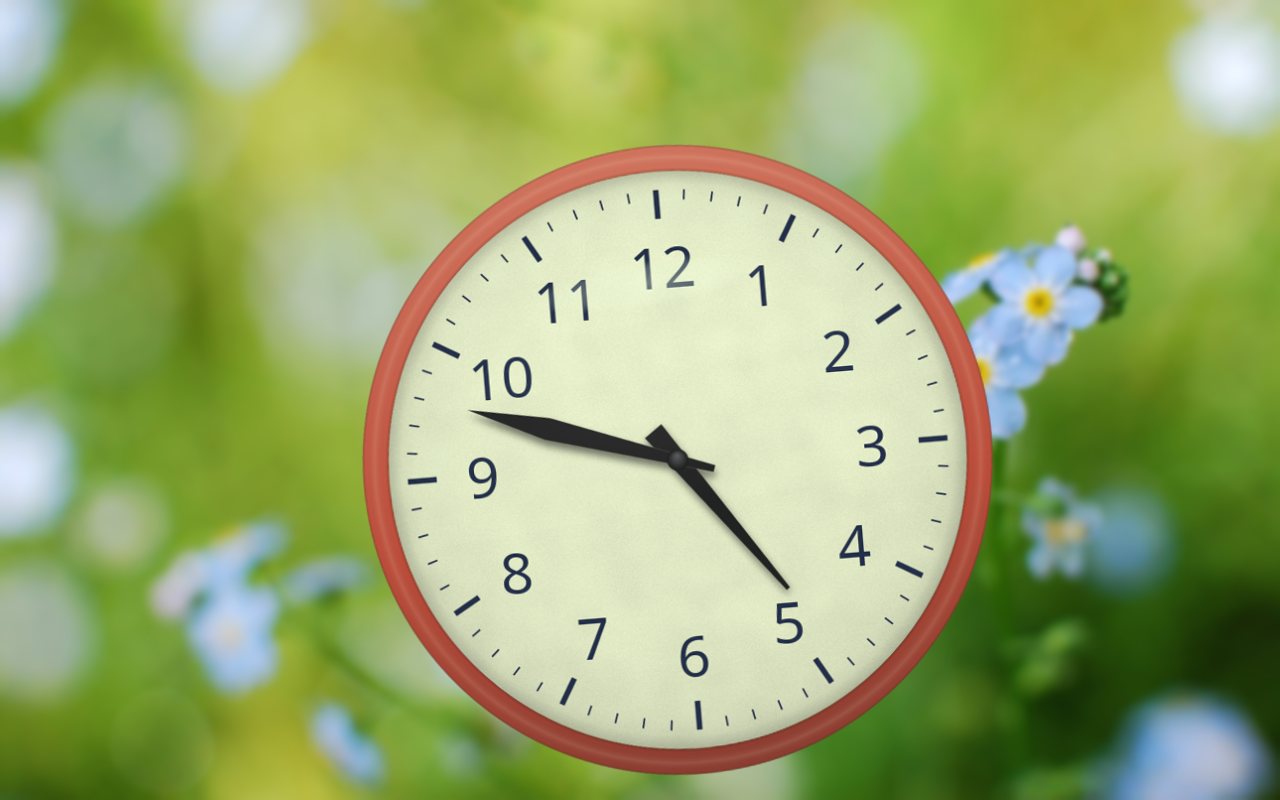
4,48
